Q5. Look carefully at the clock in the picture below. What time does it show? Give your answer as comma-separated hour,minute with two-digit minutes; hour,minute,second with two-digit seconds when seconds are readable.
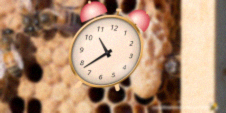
10,38
